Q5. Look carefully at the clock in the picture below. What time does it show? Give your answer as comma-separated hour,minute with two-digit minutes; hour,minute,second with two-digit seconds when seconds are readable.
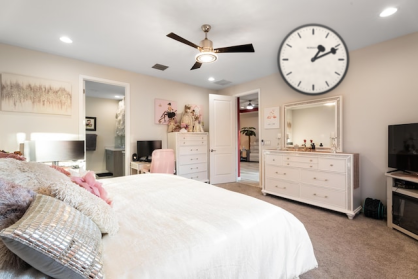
1,11
